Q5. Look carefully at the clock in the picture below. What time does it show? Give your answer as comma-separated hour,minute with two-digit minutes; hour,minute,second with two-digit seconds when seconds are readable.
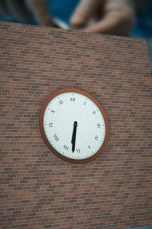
6,32
